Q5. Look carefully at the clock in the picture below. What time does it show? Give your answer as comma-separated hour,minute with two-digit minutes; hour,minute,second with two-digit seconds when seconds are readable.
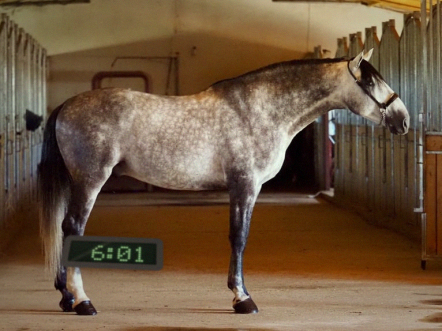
6,01
